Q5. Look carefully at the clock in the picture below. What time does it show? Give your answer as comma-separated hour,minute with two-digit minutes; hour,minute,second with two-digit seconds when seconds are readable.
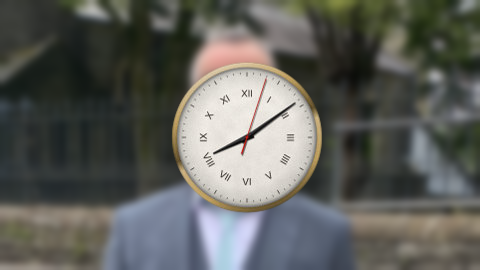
8,09,03
